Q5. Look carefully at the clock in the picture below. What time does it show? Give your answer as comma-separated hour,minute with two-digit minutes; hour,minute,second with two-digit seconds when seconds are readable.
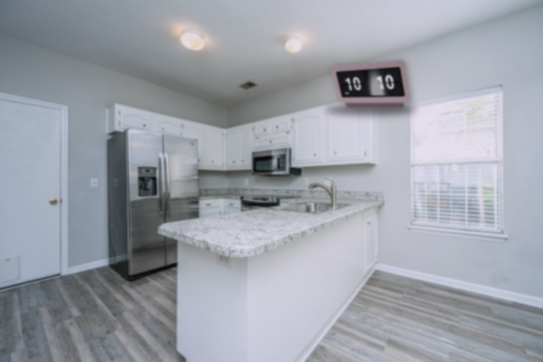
10,10
